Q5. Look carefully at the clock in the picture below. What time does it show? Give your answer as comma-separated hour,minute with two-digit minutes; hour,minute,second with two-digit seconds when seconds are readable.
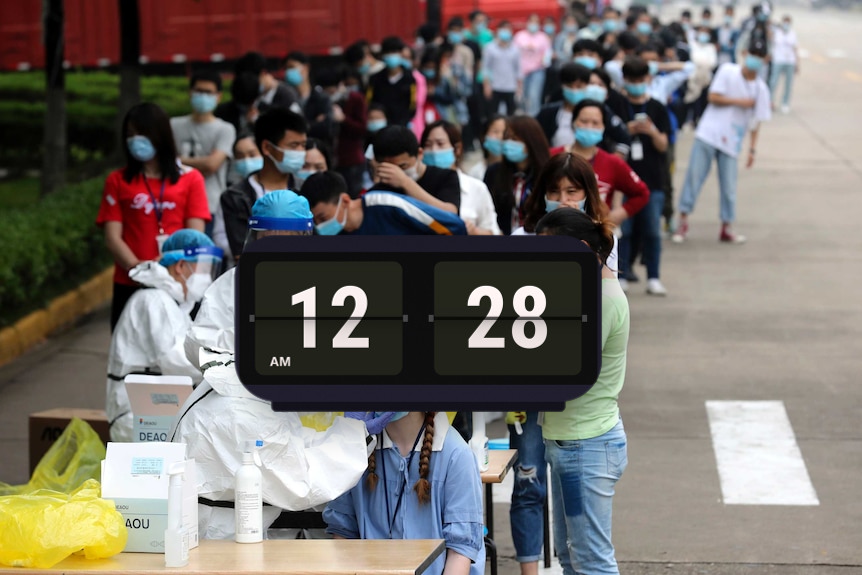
12,28
